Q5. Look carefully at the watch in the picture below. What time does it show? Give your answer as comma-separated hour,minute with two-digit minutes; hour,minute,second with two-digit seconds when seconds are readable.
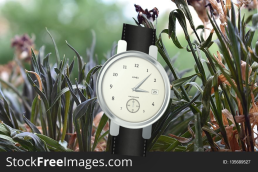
3,07
